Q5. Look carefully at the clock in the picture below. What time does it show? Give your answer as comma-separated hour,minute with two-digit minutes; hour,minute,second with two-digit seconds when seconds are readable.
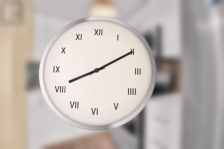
8,10
